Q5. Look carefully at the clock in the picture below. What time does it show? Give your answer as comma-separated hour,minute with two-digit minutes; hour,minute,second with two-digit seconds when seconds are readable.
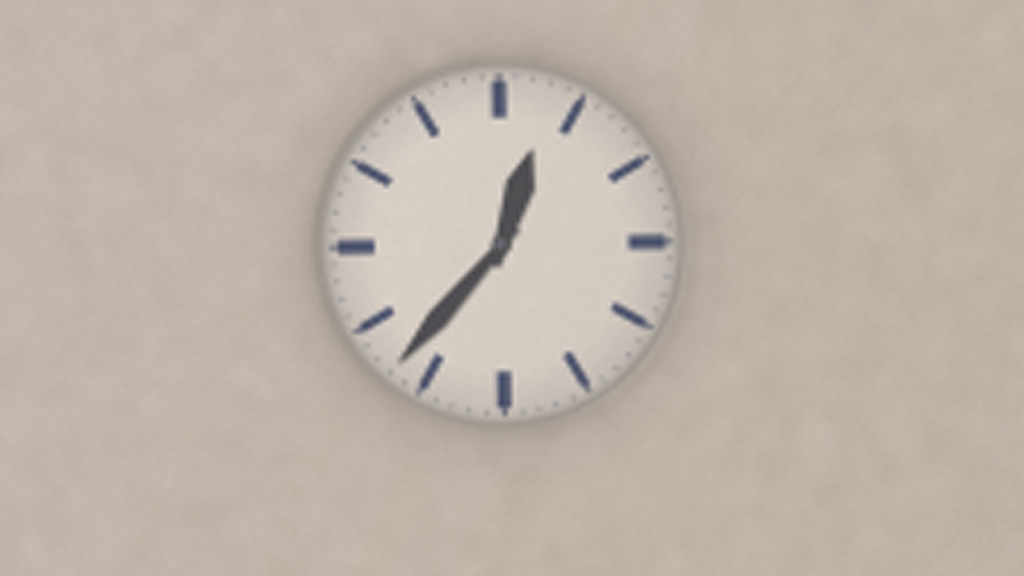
12,37
